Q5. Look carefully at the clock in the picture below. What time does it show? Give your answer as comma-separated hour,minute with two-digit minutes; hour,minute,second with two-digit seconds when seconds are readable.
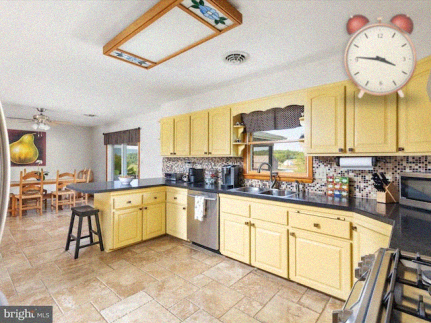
3,46
